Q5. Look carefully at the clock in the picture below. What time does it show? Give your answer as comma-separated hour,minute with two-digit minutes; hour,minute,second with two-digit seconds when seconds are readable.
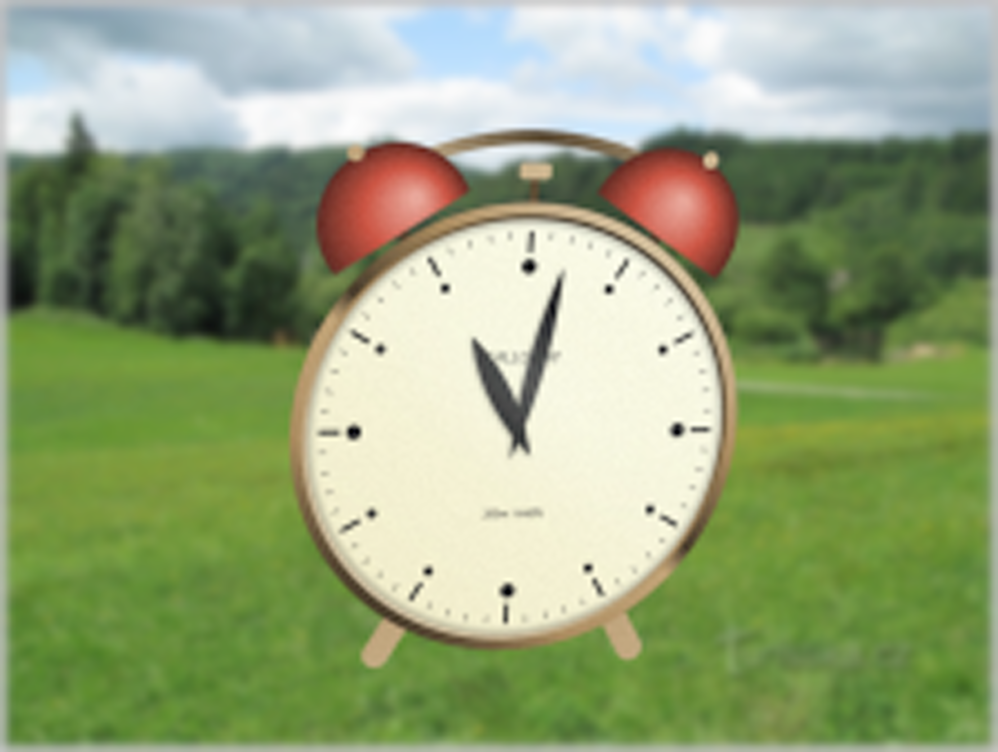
11,02
